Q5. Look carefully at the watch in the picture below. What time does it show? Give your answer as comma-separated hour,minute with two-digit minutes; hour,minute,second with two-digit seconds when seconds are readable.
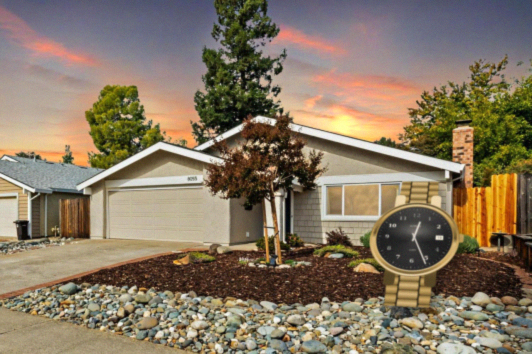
12,26
